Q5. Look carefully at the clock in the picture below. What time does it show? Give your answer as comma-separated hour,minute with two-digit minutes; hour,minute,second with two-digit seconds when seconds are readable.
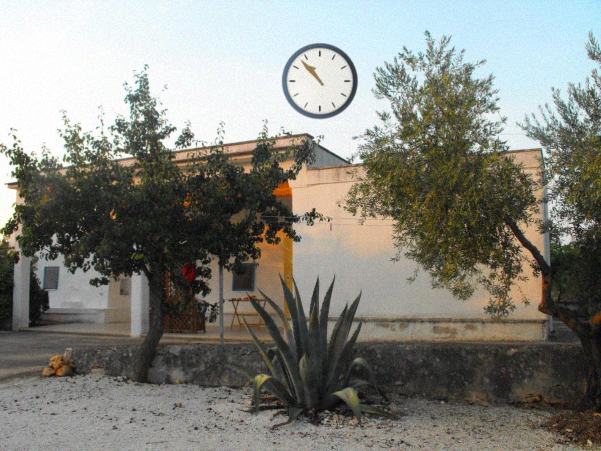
10,53
